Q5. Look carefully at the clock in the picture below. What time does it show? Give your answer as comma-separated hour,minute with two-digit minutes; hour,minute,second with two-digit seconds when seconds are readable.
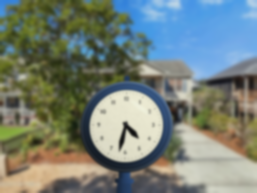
4,32
